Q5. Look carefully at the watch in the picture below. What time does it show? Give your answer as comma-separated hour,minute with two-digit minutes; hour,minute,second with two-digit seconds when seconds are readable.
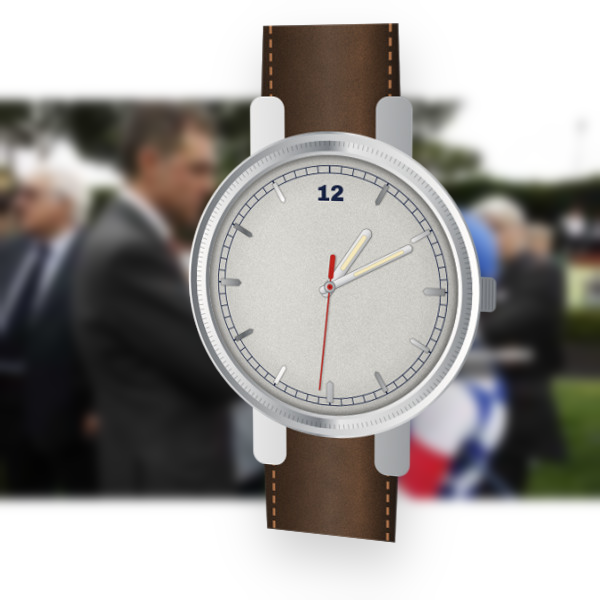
1,10,31
